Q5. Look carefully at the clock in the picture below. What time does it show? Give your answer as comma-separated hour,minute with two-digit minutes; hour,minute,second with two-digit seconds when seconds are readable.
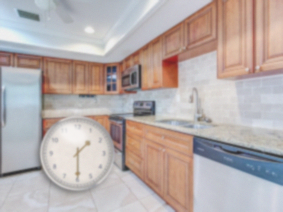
1,30
